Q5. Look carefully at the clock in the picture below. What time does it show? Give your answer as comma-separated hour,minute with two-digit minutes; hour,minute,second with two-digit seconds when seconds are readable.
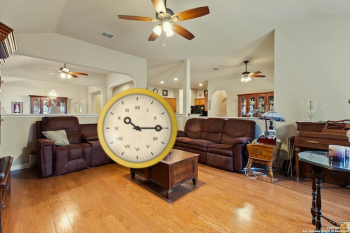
10,15
